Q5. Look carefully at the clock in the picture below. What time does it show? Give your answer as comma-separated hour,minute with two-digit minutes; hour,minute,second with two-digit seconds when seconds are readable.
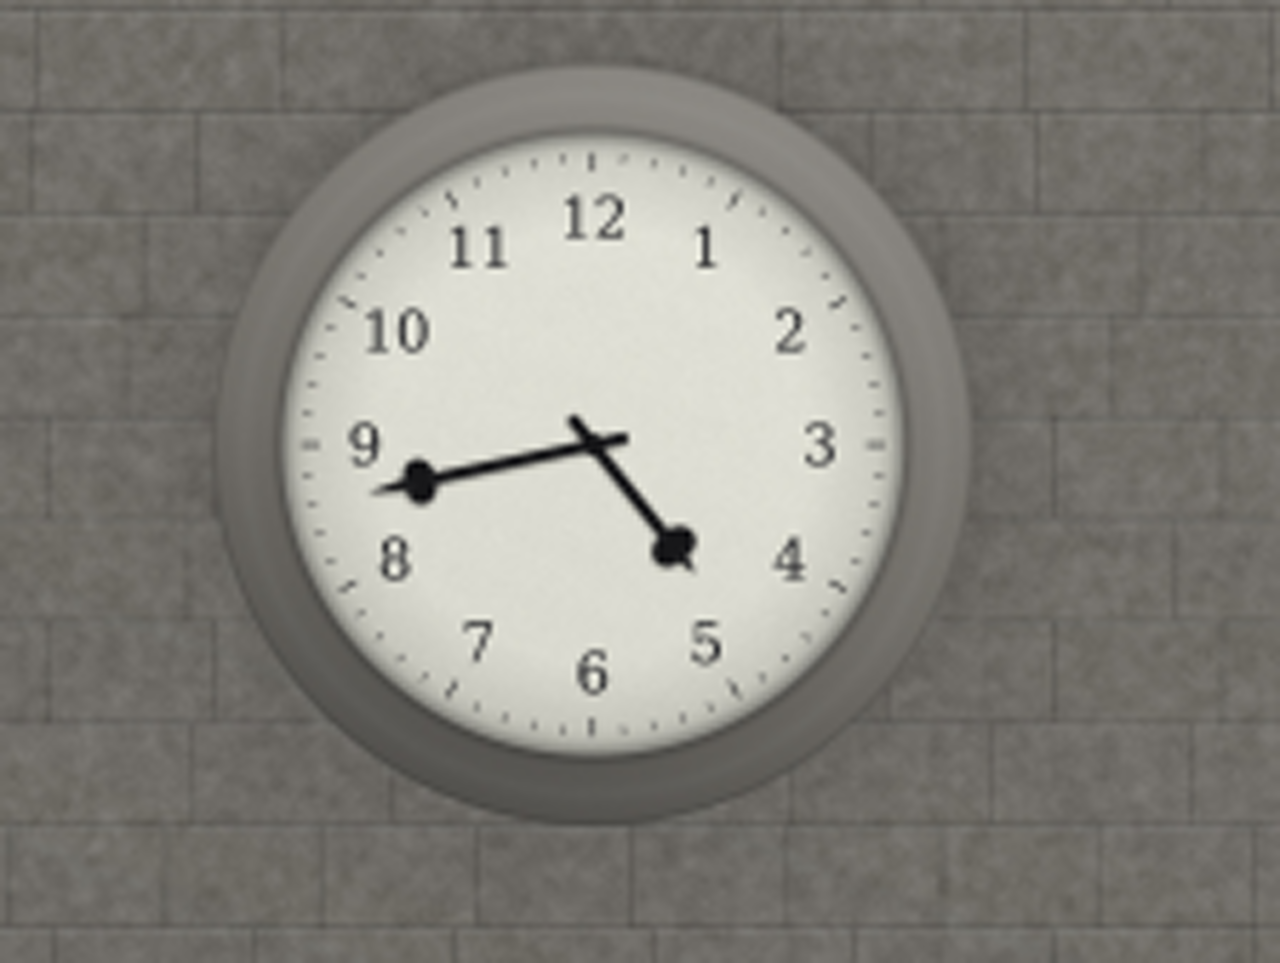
4,43
